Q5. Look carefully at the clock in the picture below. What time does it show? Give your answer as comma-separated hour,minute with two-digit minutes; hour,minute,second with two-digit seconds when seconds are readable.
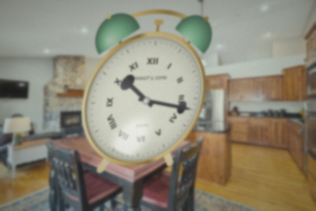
10,17
